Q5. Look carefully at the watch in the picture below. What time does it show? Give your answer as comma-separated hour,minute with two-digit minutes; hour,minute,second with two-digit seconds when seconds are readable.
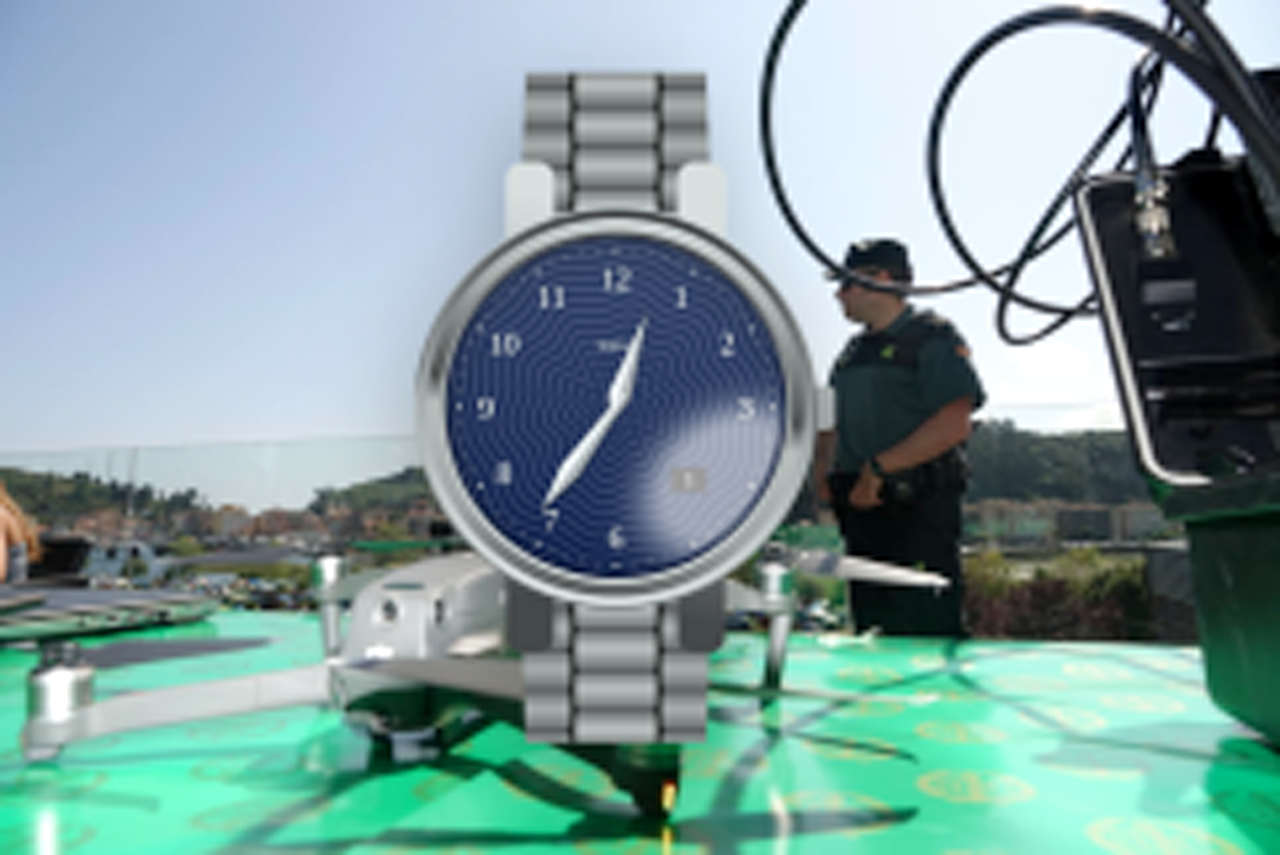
12,36
